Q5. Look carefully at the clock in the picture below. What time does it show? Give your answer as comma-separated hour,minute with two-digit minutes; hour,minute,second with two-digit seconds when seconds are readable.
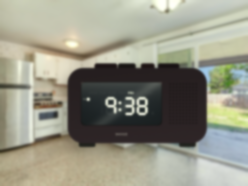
9,38
